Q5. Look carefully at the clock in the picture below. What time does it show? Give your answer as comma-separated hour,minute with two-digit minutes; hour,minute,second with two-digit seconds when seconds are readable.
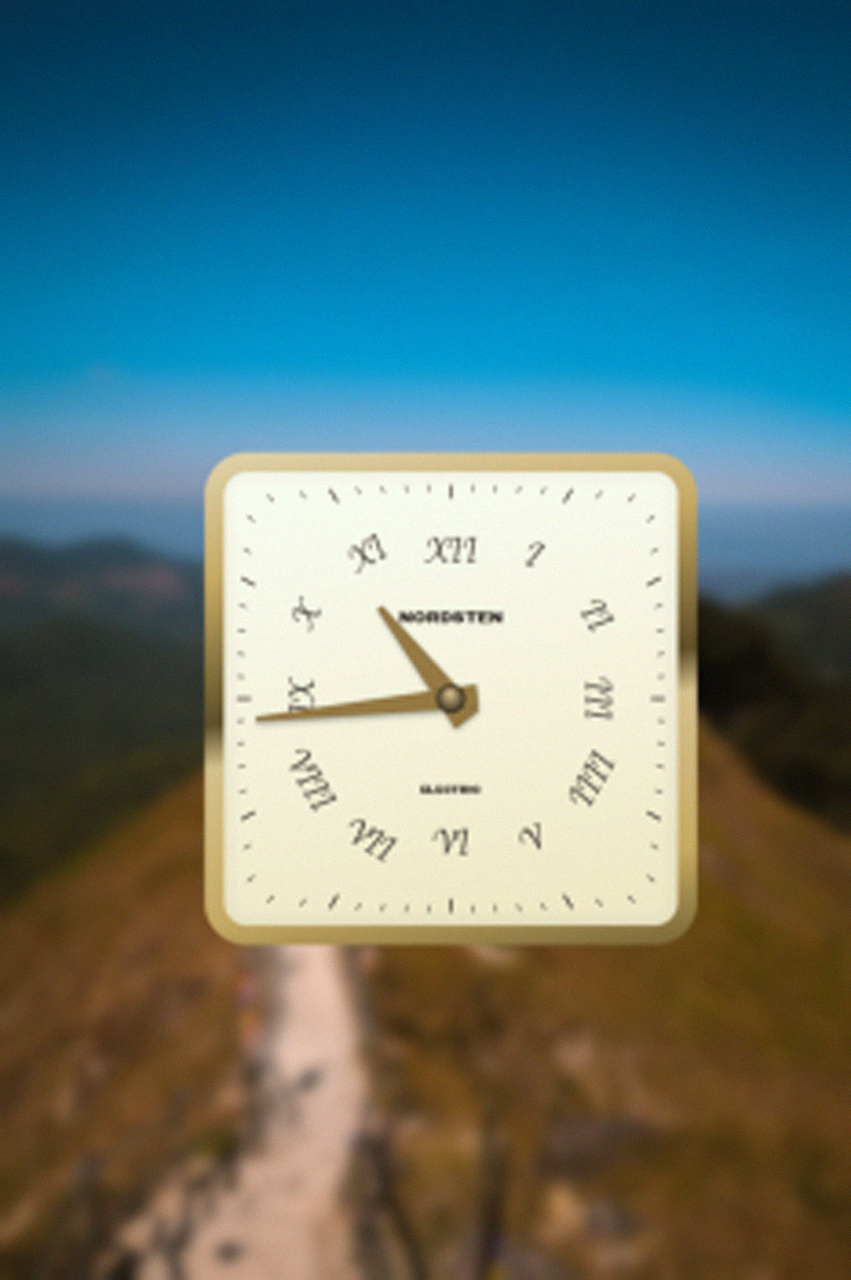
10,44
